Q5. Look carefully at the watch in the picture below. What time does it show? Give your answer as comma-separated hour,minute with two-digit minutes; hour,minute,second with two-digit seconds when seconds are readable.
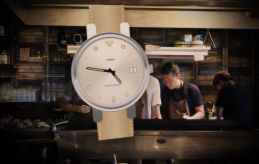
4,47
